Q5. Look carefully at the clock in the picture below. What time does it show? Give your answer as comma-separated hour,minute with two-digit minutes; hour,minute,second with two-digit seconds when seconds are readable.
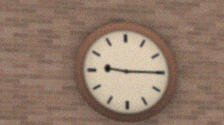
9,15
